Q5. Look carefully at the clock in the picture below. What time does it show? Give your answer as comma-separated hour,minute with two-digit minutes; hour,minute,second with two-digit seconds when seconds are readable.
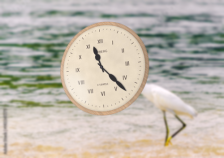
11,23
